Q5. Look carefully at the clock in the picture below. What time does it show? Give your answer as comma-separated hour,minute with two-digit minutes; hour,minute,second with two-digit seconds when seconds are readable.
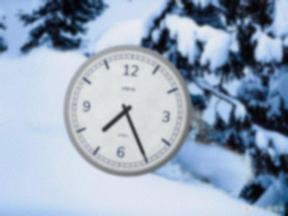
7,25
